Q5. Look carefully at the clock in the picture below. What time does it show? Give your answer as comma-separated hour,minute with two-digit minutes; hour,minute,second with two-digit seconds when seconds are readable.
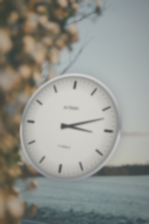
3,12
